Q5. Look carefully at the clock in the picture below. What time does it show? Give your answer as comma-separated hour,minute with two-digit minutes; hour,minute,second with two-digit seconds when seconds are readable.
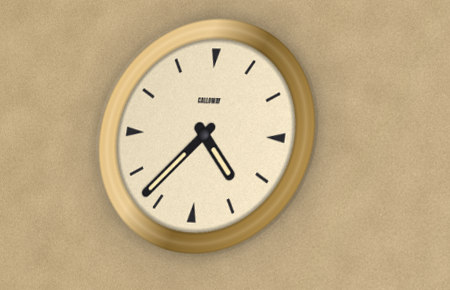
4,37
